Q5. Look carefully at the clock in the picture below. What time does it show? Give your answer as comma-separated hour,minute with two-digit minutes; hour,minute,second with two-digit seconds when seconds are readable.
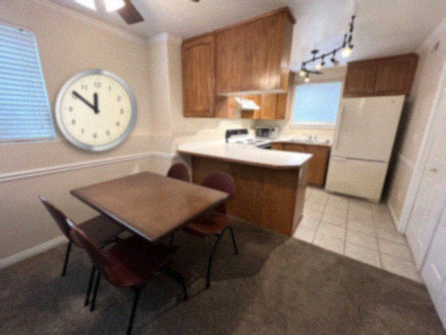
11,51
